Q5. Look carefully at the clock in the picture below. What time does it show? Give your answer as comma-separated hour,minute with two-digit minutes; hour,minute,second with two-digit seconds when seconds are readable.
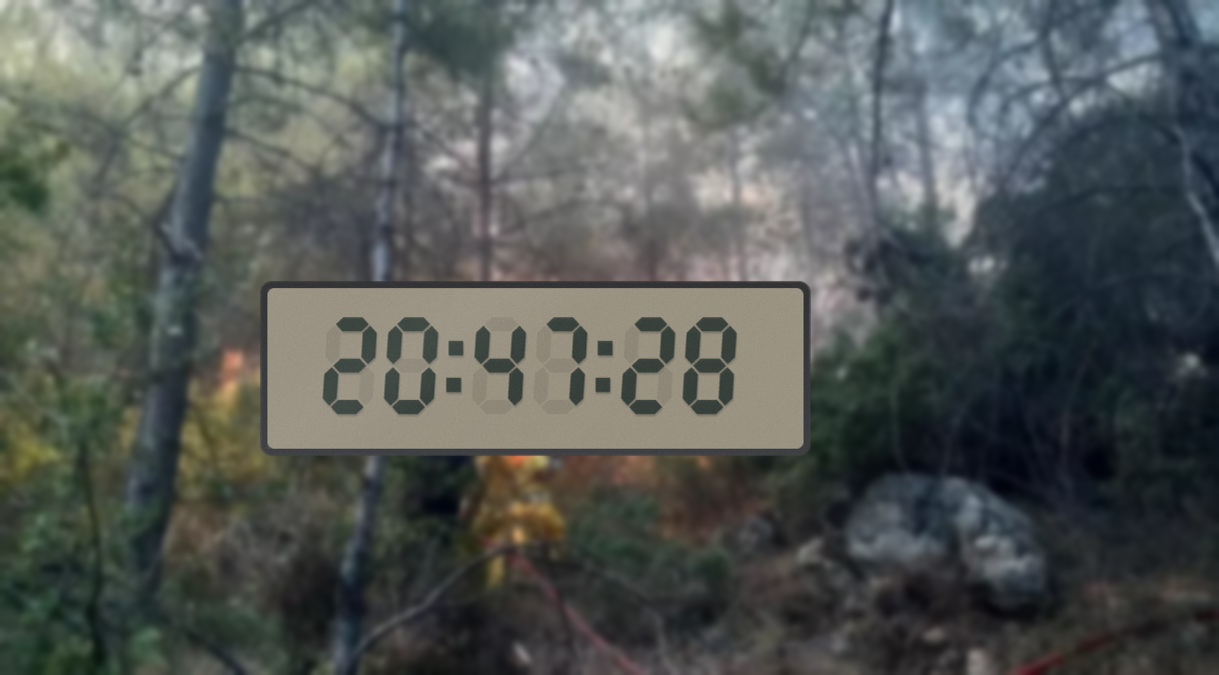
20,47,28
